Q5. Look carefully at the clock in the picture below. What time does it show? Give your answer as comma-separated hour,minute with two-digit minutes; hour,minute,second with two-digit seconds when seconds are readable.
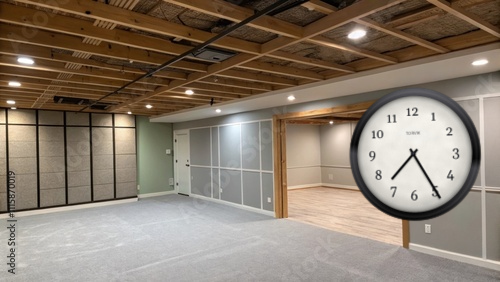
7,25
